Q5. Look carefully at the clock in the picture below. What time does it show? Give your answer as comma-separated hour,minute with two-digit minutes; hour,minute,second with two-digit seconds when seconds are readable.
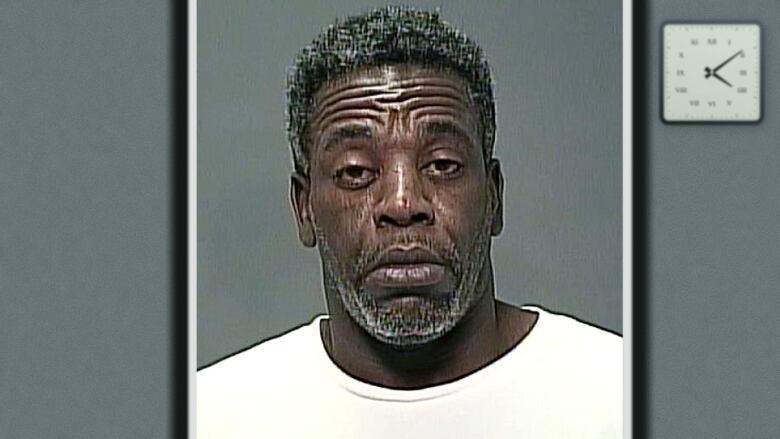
4,09
